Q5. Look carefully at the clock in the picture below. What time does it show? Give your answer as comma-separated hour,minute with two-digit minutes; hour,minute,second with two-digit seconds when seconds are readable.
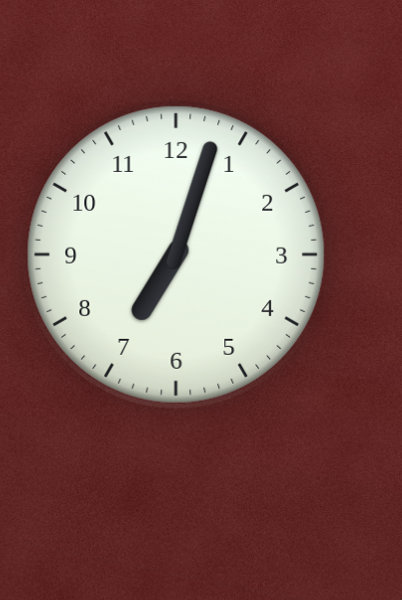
7,03
